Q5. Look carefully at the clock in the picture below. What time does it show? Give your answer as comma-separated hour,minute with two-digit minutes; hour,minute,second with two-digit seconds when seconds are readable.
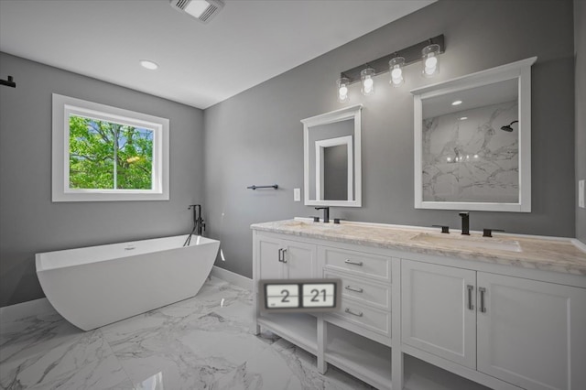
2,21
